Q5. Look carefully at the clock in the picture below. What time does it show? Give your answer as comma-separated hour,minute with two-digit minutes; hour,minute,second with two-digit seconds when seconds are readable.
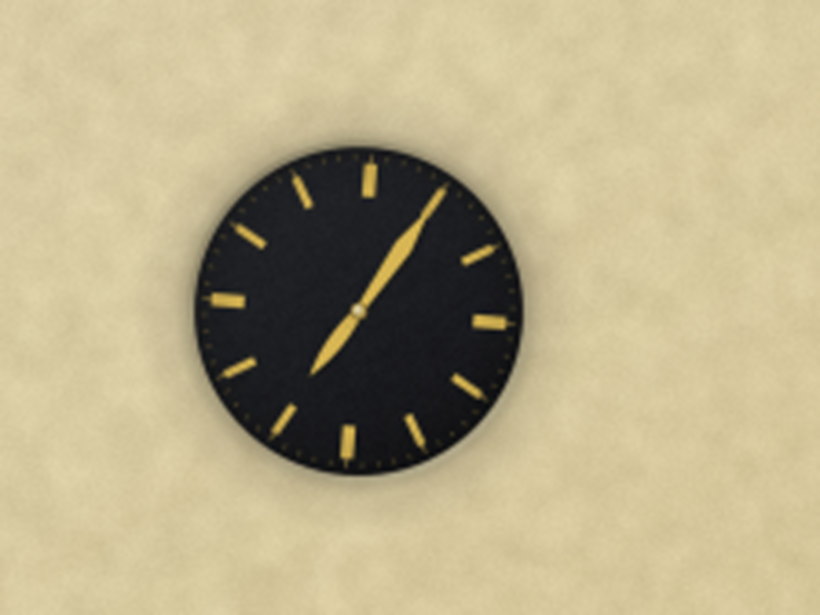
7,05
